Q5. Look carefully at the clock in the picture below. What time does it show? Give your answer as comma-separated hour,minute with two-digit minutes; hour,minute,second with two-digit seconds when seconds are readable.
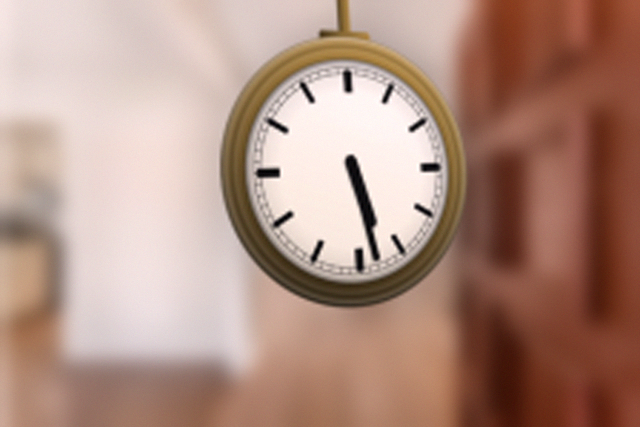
5,28
